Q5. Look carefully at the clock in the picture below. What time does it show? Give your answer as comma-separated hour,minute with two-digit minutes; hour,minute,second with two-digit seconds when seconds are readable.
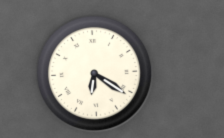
6,21
